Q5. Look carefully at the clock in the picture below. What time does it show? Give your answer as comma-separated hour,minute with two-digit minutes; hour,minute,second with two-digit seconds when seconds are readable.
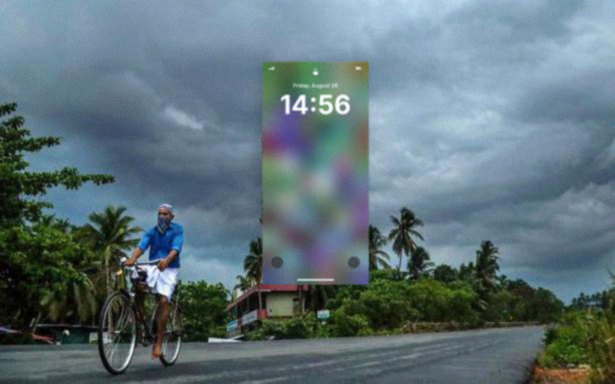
14,56
